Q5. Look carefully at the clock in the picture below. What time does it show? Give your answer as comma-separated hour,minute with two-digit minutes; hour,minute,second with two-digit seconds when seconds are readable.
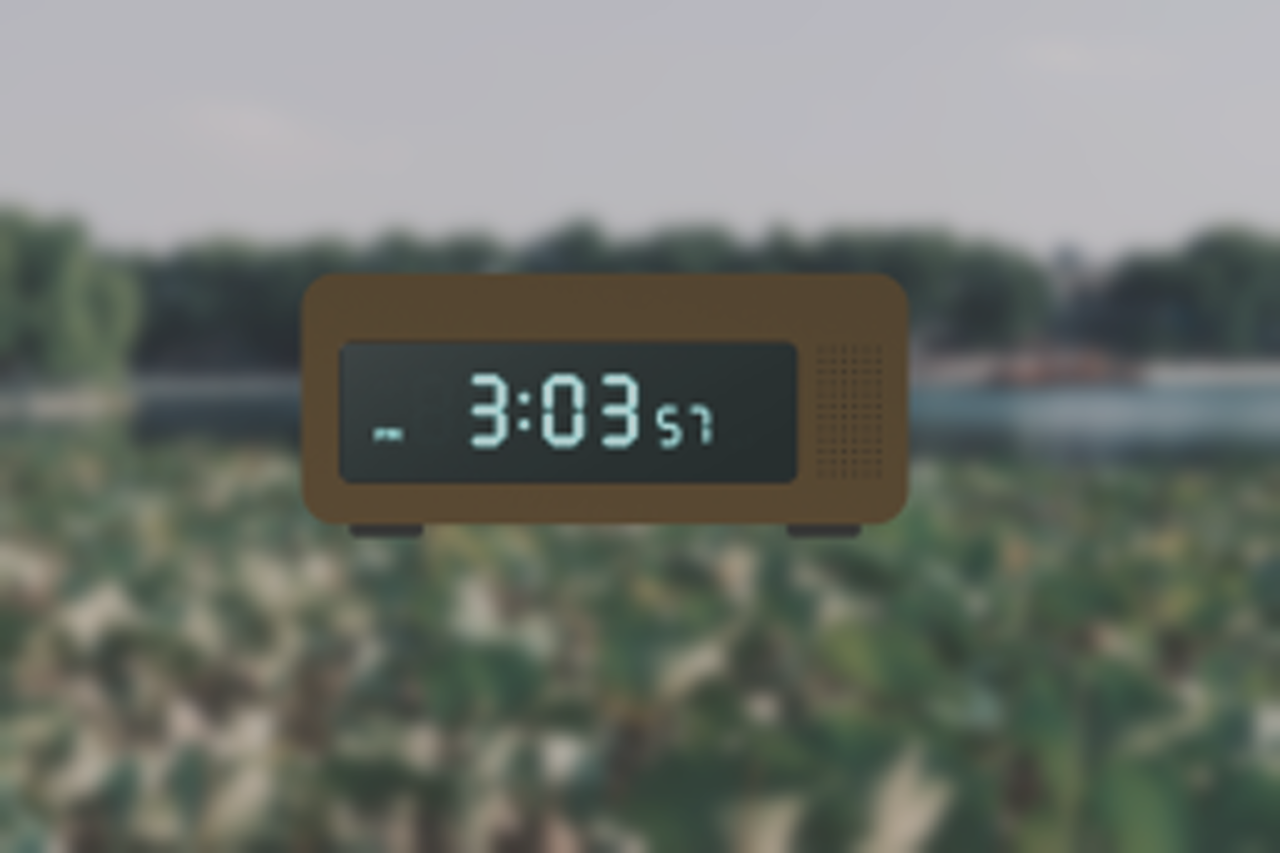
3,03,57
